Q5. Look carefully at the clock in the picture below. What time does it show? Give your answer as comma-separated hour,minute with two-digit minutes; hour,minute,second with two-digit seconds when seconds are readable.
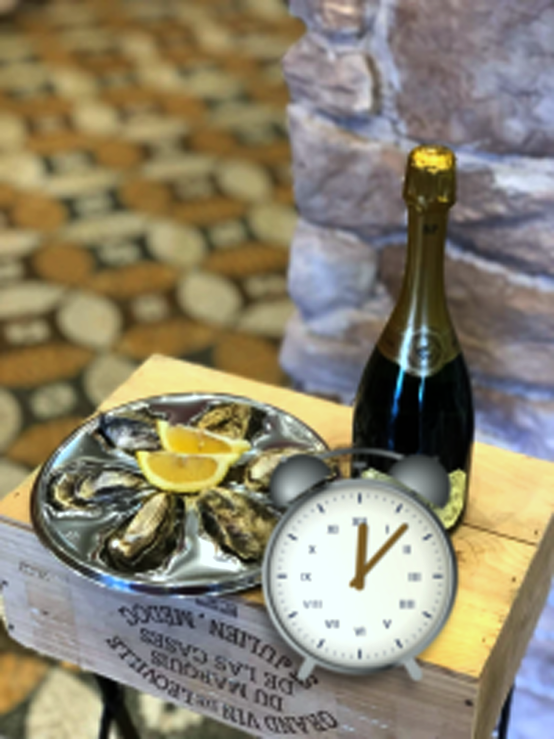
12,07
